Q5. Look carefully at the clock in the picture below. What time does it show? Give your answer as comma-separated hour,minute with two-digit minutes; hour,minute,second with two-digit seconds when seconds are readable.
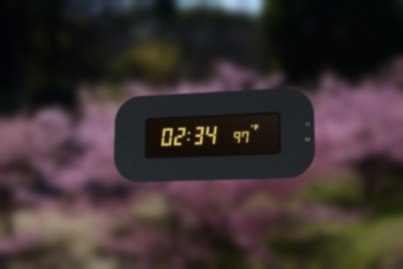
2,34
